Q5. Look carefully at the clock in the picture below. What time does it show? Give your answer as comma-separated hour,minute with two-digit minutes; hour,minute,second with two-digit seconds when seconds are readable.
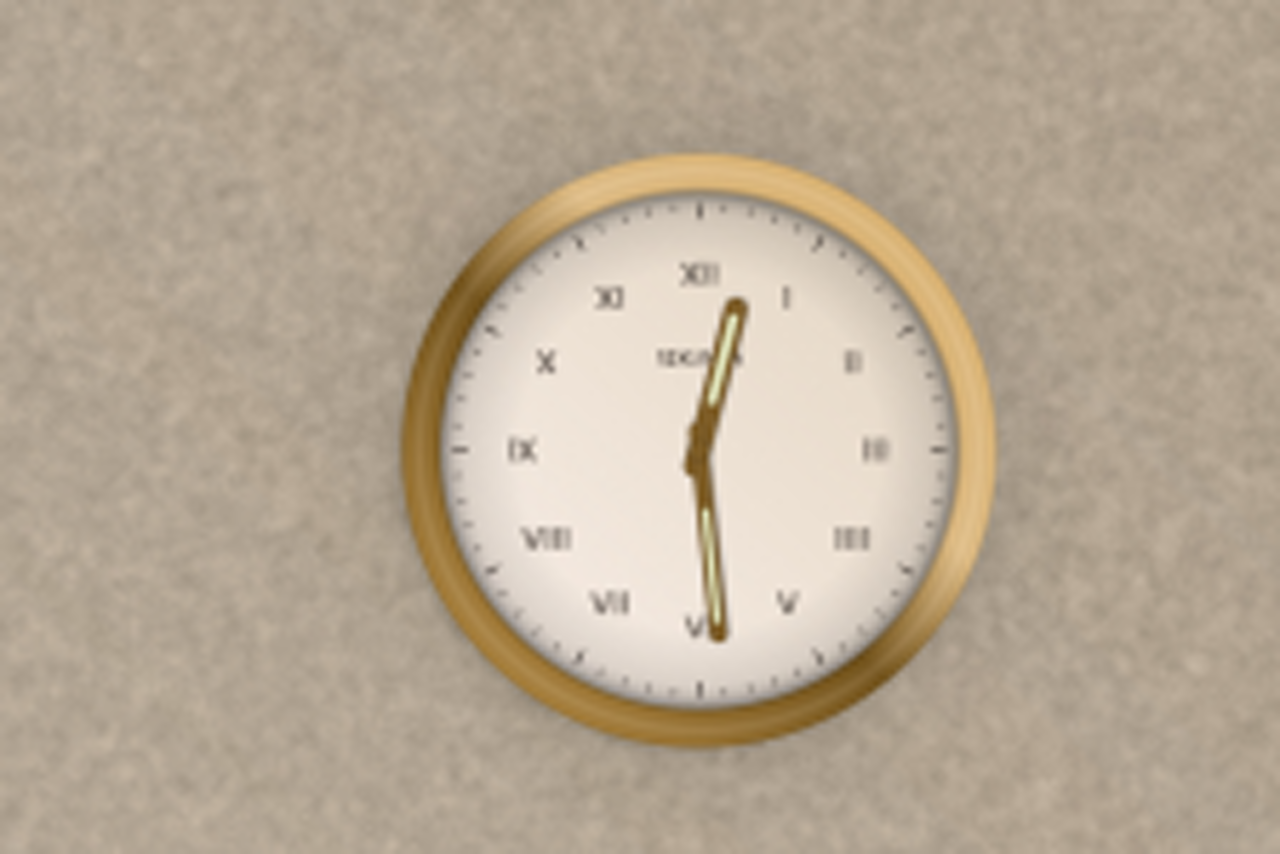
12,29
